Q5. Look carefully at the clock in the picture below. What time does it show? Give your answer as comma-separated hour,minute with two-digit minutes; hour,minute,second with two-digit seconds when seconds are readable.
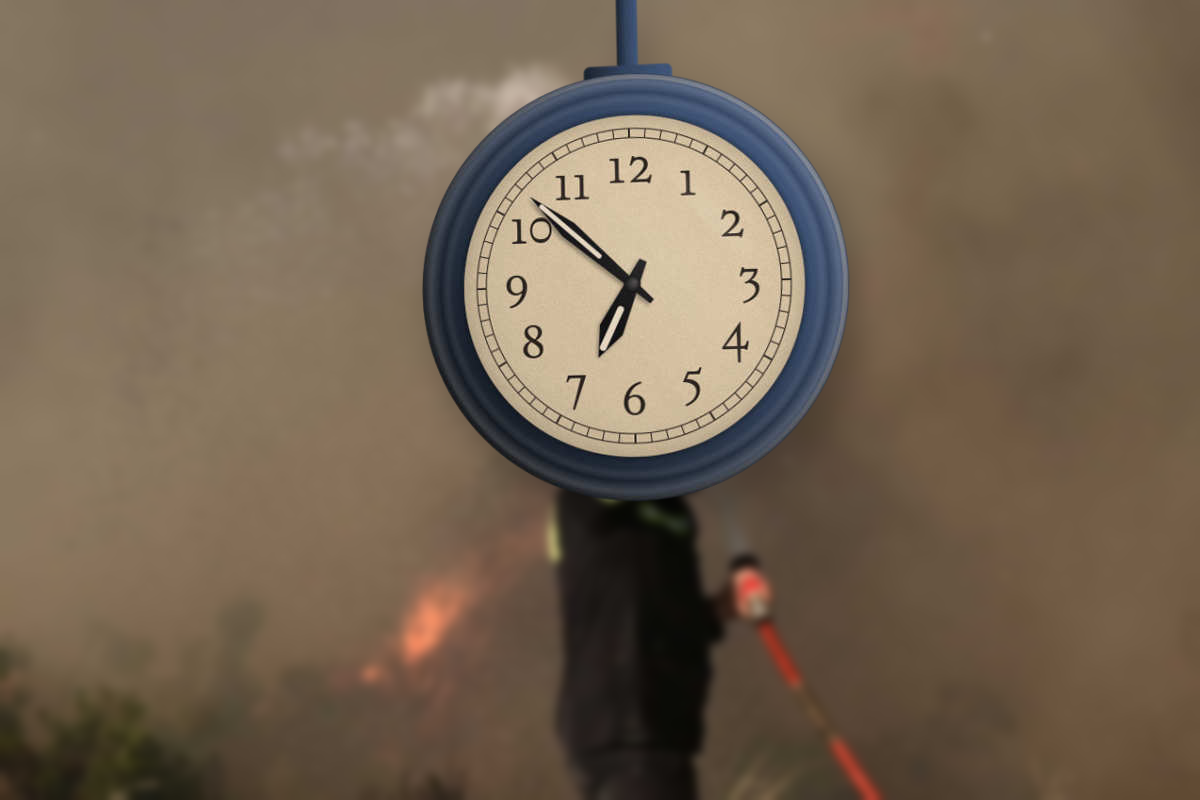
6,52
